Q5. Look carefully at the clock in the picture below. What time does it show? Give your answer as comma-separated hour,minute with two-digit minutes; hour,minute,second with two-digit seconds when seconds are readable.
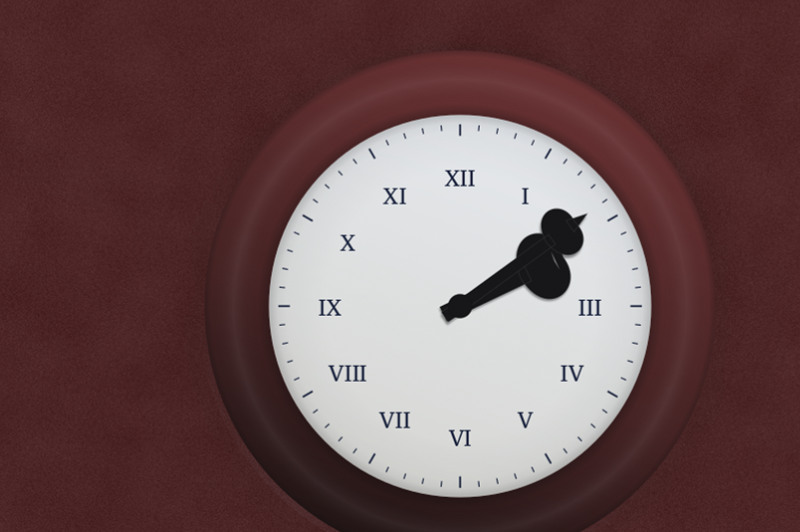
2,09
